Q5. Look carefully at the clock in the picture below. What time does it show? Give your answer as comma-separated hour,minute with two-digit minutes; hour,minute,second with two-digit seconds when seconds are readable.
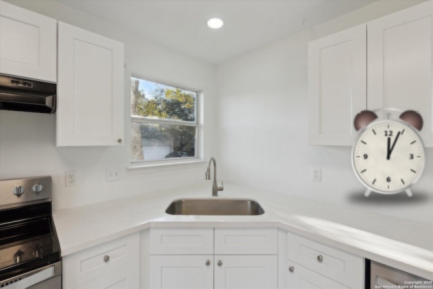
12,04
